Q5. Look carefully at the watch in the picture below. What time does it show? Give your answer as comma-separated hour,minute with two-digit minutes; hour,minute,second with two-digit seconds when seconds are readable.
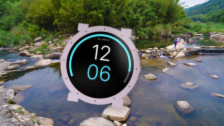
12,06
